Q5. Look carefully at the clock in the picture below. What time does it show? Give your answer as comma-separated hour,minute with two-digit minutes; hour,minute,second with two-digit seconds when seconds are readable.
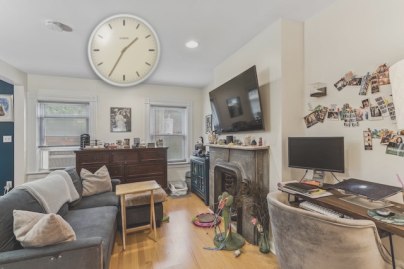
1,35
